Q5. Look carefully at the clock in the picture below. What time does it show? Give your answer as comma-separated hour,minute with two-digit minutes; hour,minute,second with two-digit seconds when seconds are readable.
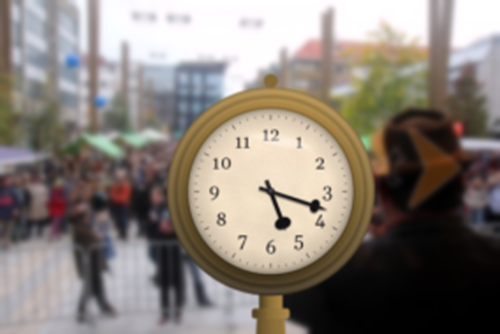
5,18
